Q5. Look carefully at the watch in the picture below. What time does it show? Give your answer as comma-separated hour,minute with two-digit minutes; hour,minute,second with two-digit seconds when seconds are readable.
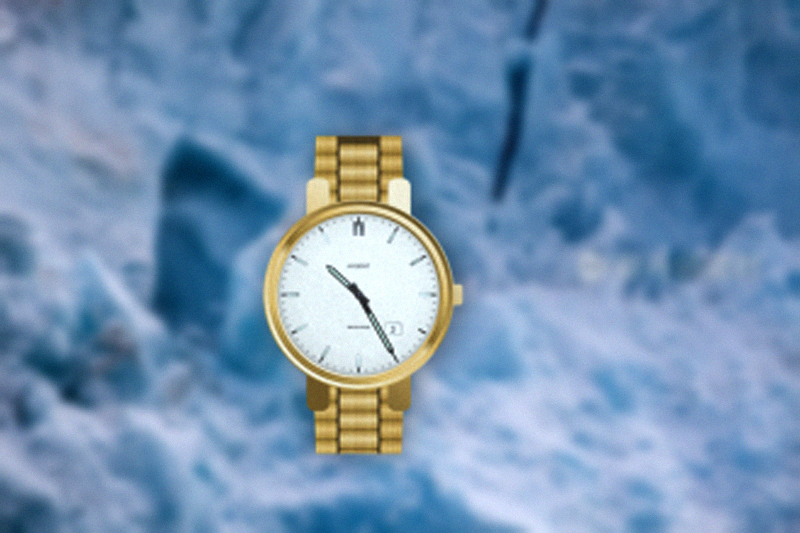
10,25
